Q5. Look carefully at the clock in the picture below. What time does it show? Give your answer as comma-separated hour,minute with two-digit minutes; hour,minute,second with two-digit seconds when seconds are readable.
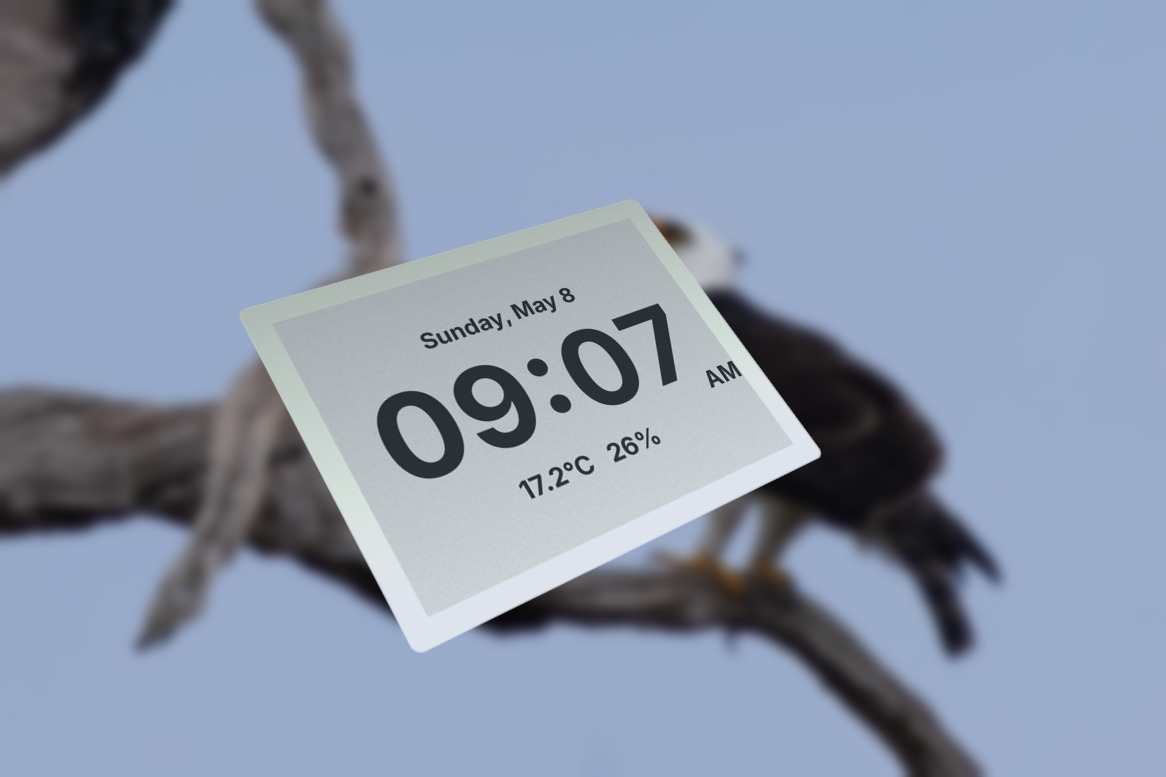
9,07
